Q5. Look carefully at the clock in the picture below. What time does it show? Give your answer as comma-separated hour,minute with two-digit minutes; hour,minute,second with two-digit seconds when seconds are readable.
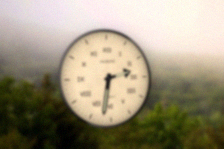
2,32
